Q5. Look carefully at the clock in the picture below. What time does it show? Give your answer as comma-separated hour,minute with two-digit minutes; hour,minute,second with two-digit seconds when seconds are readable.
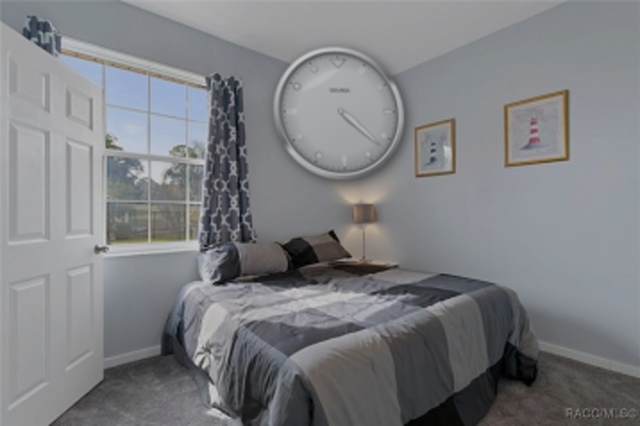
4,22
